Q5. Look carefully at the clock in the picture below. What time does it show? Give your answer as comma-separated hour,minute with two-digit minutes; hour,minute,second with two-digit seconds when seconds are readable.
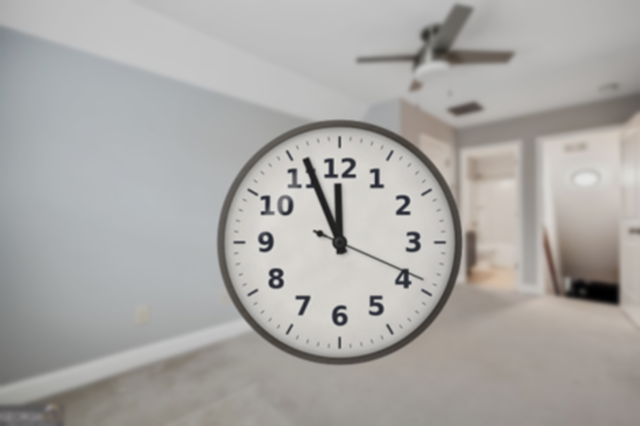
11,56,19
